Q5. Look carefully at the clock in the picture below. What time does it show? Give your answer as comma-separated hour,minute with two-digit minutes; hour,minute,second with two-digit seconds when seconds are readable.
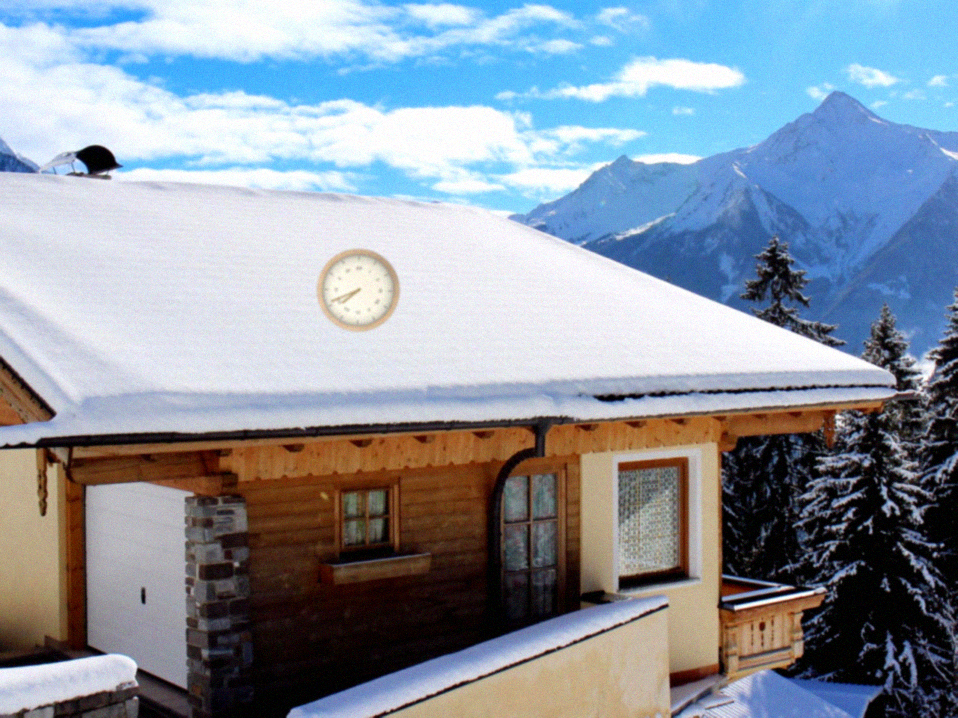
7,41
